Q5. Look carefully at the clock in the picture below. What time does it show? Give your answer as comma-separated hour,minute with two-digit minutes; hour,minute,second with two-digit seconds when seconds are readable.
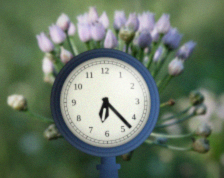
6,23
